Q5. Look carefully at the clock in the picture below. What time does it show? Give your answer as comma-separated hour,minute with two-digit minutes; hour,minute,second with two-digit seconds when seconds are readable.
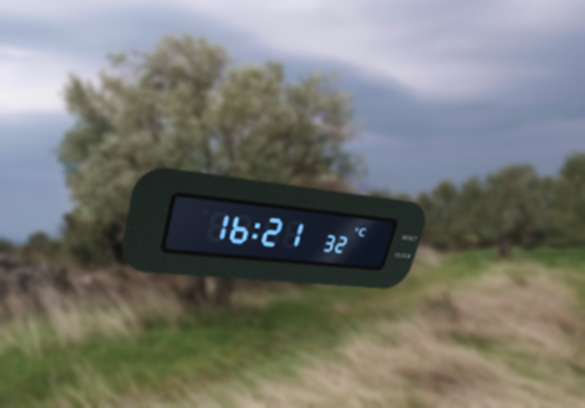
16,21
